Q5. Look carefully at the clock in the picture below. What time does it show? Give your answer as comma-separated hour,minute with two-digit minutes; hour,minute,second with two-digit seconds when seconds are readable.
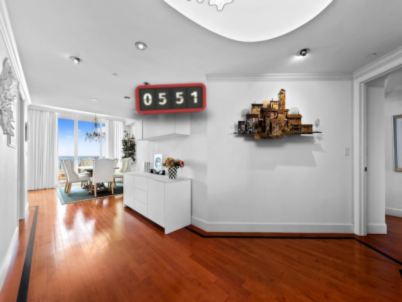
5,51
